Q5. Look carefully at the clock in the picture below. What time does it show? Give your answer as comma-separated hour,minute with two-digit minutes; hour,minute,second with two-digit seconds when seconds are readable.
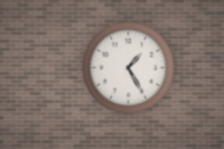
1,25
